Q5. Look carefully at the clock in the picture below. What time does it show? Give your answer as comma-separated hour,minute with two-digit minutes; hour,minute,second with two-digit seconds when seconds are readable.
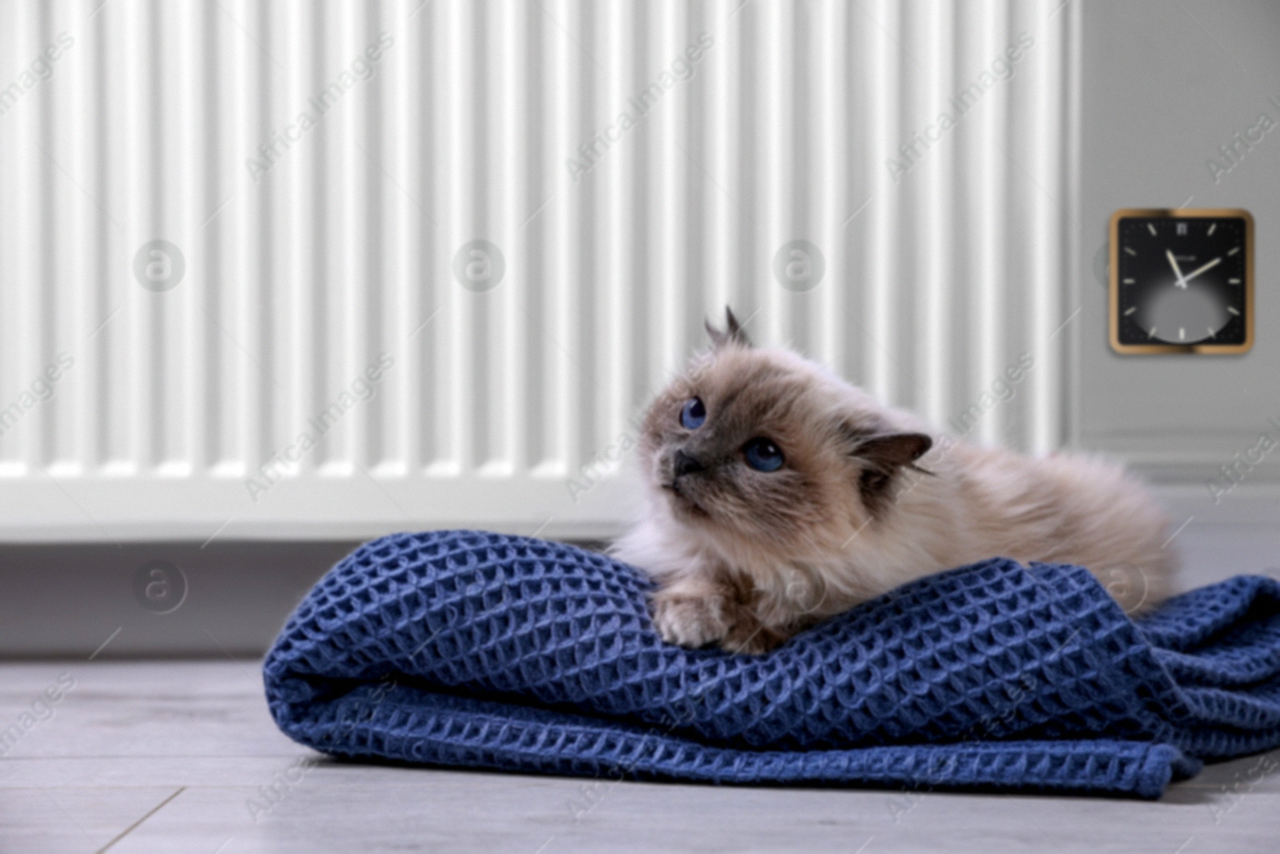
11,10
